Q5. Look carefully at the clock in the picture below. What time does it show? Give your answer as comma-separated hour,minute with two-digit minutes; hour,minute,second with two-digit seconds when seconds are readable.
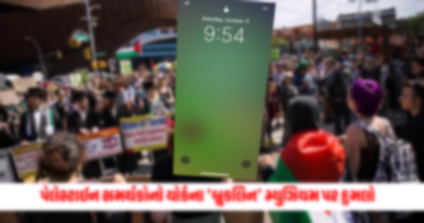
9,54
